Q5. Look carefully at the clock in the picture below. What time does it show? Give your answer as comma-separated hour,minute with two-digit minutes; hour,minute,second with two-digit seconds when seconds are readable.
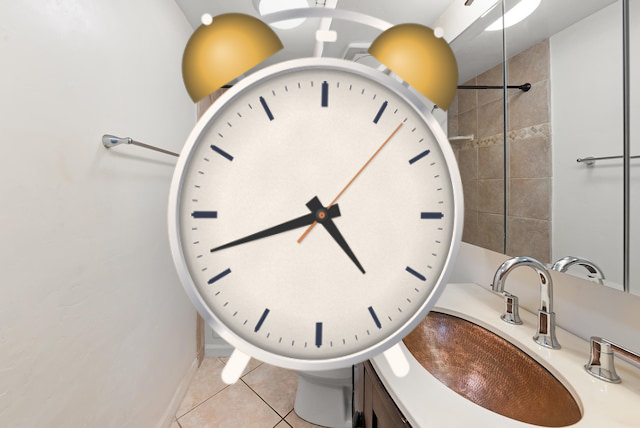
4,42,07
